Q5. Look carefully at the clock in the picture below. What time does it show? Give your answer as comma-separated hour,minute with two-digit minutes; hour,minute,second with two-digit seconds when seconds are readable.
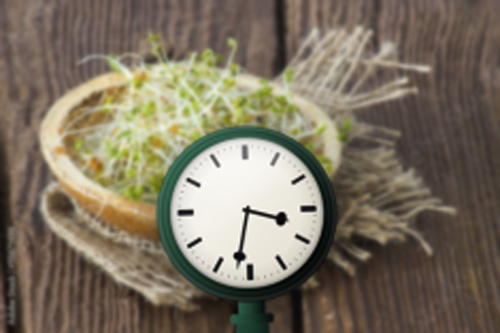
3,32
